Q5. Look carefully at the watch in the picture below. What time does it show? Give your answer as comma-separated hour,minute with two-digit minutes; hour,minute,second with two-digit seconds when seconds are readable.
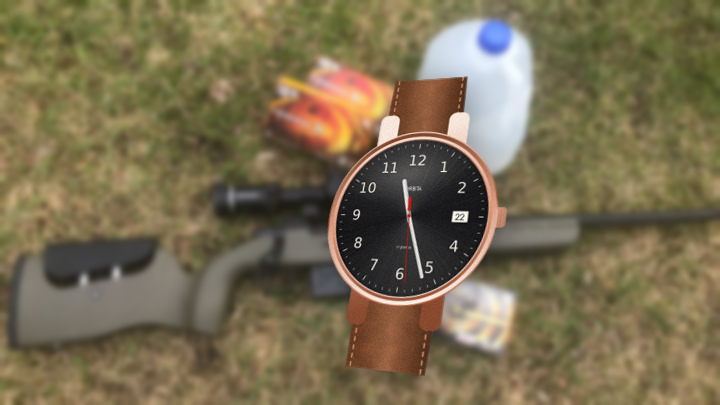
11,26,29
